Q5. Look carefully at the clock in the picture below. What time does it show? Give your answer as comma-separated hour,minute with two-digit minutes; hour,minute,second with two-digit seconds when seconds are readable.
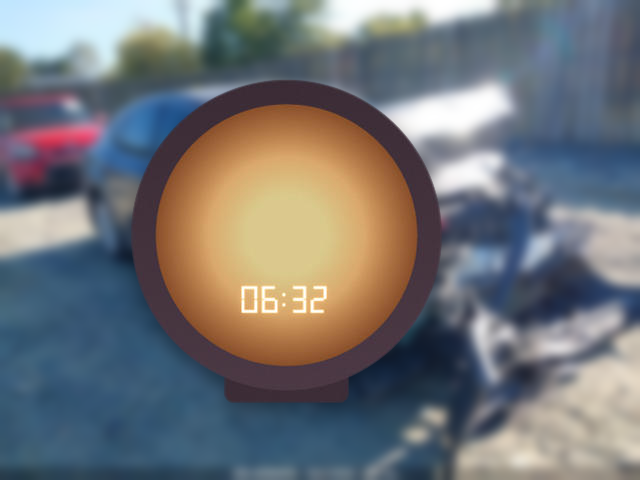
6,32
